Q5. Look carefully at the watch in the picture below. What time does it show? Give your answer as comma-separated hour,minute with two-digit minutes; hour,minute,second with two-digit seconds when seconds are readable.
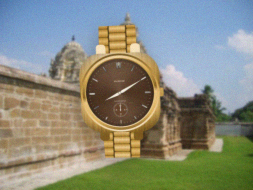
8,10
